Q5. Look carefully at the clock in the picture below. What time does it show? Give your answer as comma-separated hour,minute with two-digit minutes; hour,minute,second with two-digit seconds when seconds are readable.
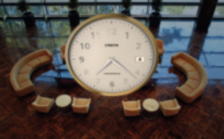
7,22
